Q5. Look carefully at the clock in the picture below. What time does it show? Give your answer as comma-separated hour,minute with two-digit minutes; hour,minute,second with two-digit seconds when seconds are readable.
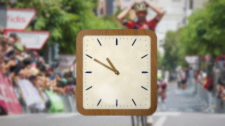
10,50
